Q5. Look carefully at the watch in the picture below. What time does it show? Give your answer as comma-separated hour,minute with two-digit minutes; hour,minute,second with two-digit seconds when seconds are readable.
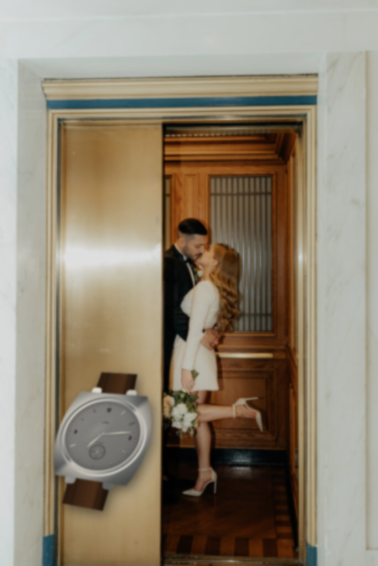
7,13
